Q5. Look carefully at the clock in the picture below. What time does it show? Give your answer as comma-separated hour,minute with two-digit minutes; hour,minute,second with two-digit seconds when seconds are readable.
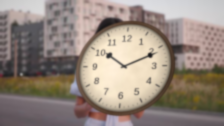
10,11
